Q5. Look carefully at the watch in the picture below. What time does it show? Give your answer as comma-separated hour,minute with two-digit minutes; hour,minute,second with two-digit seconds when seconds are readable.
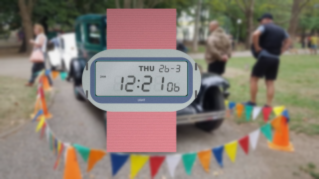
12,21,06
